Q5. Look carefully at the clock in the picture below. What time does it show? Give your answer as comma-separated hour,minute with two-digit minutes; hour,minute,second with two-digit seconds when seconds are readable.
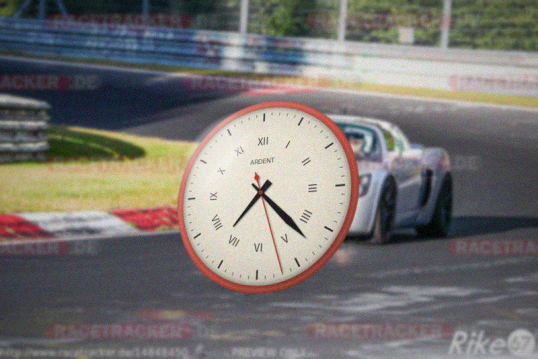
7,22,27
